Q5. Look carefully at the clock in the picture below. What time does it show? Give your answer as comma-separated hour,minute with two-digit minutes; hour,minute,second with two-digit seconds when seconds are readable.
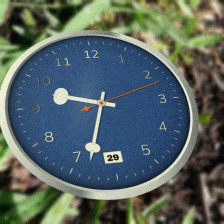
9,33,12
